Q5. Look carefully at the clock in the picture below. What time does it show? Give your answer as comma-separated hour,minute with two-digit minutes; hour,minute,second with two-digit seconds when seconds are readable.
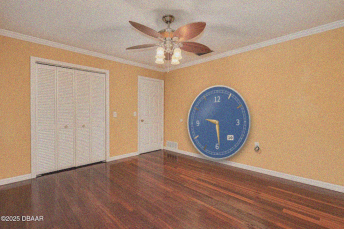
9,29
